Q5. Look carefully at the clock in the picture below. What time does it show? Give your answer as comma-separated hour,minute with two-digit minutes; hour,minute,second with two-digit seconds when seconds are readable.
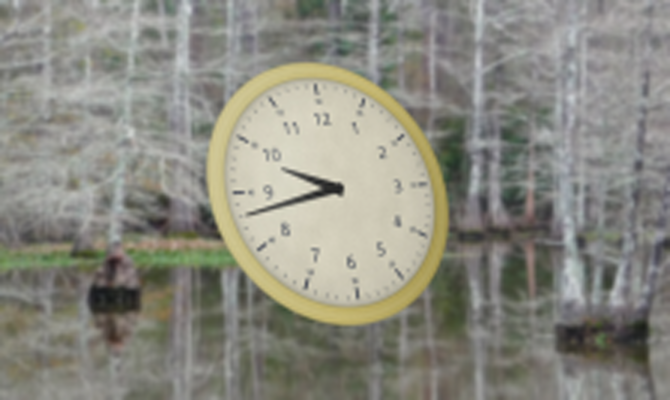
9,43
